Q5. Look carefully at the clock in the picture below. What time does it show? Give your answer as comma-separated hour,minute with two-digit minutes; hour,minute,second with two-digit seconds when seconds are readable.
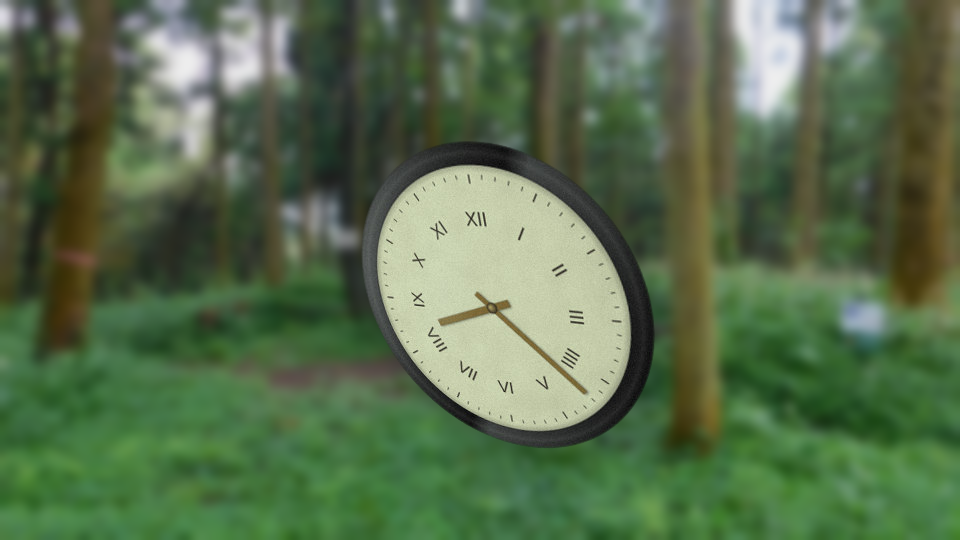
8,22
